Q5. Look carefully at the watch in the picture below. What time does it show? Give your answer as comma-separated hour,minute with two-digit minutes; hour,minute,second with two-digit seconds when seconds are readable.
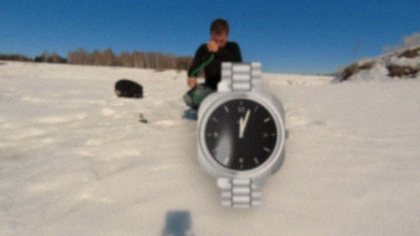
12,03
